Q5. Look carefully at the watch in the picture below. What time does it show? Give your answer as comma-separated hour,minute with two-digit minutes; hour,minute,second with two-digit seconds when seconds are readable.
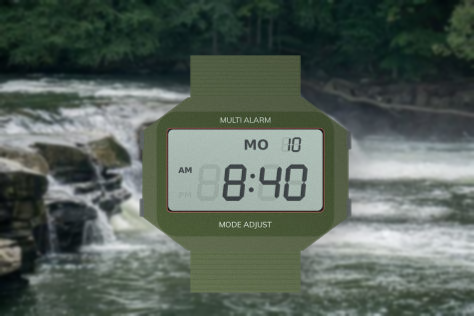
8,40
